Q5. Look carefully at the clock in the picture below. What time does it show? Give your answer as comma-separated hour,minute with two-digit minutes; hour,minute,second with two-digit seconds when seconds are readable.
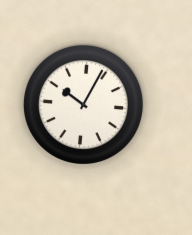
10,04
